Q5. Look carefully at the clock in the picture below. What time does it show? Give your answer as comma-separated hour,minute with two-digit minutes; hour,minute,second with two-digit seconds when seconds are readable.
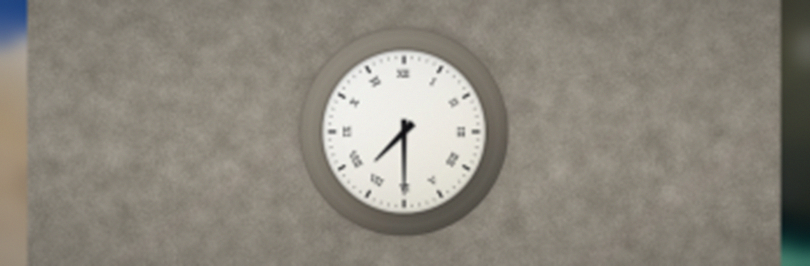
7,30
